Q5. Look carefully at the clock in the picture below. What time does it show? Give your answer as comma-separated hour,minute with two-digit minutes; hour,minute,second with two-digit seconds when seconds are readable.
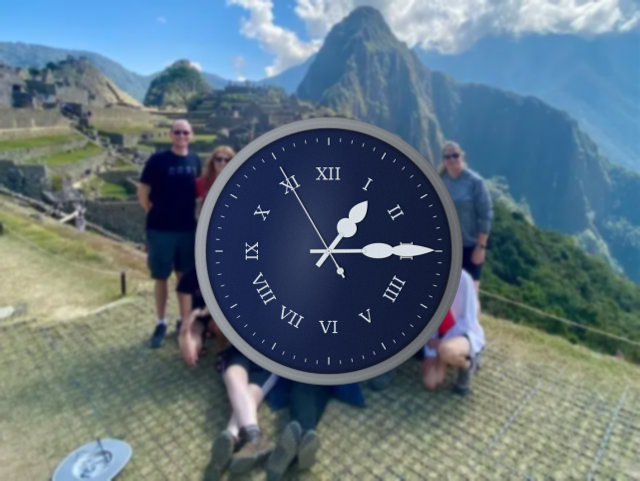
1,14,55
